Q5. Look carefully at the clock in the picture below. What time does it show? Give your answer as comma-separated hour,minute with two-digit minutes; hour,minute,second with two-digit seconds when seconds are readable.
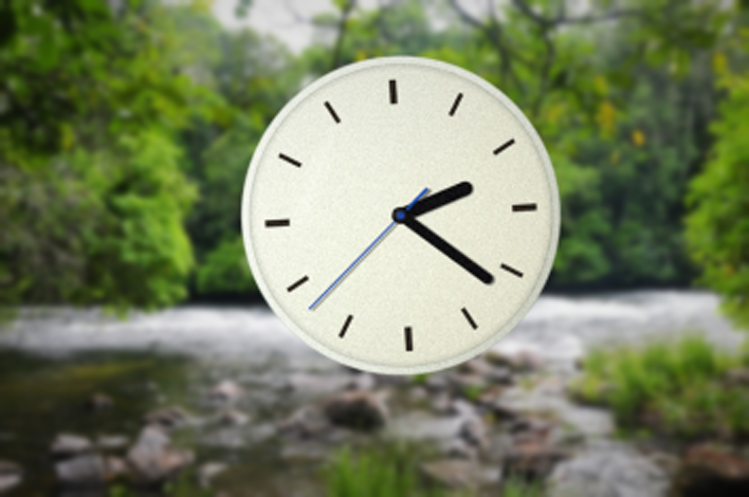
2,21,38
